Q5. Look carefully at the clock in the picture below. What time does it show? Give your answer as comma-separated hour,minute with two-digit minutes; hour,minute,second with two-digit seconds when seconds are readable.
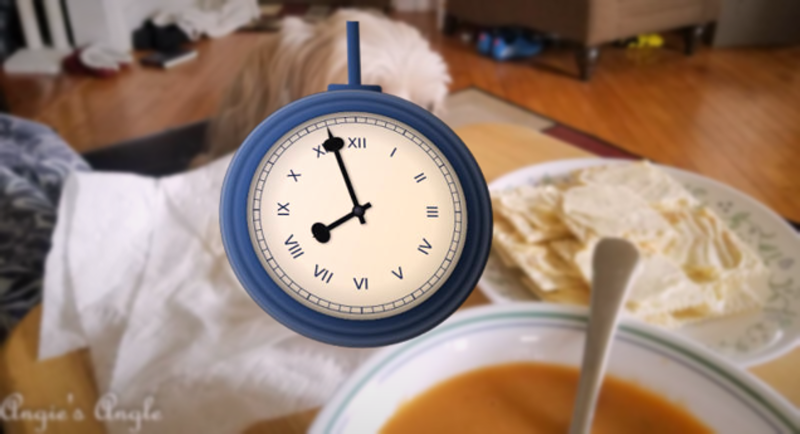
7,57
